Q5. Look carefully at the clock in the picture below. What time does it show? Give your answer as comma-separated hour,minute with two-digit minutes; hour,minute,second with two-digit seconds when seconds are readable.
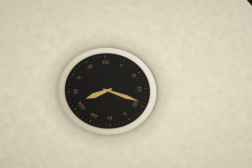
8,19
